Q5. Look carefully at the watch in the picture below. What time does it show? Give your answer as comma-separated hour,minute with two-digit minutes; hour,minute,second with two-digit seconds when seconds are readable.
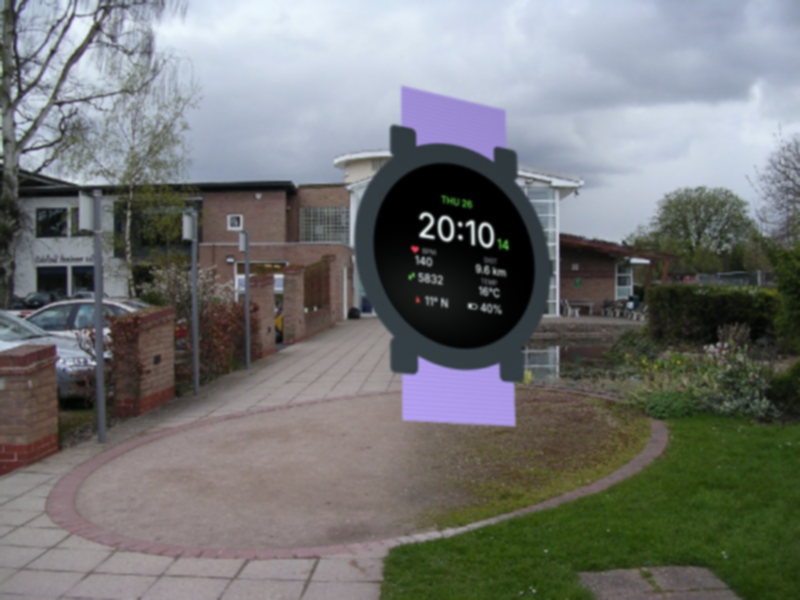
20,10
